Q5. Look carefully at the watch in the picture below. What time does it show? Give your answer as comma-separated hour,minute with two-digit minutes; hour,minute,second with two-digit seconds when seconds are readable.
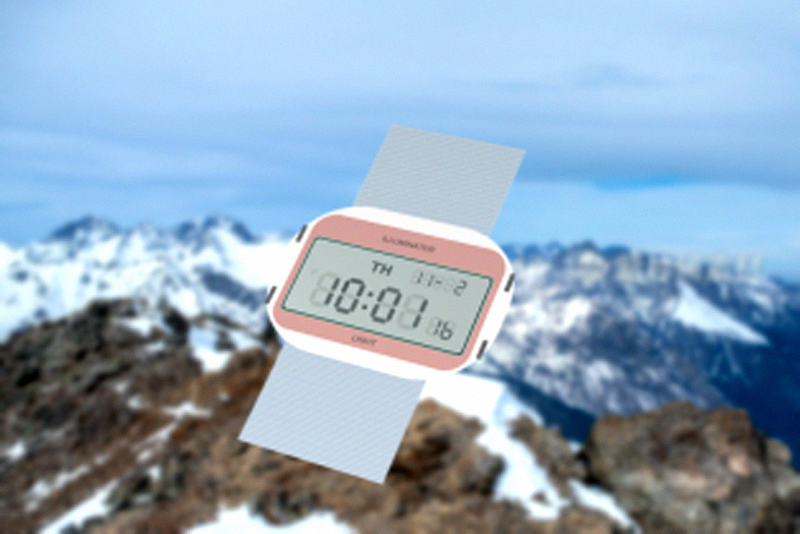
10,01,16
